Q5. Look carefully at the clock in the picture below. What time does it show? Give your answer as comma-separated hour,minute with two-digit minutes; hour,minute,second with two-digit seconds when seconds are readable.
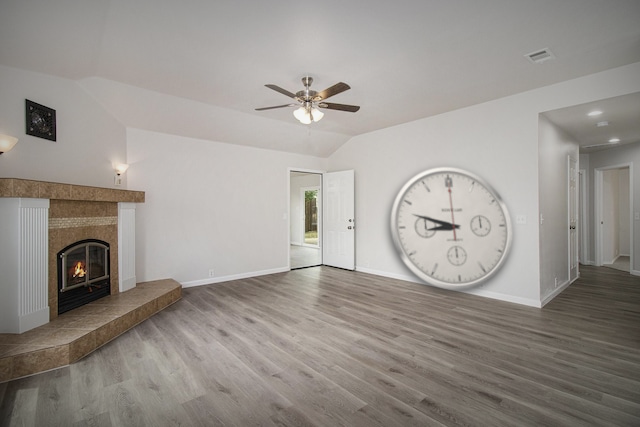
8,48
